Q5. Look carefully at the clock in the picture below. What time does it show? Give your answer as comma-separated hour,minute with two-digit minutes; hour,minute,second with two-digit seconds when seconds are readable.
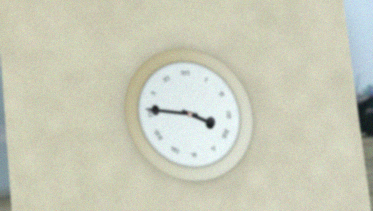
3,46
